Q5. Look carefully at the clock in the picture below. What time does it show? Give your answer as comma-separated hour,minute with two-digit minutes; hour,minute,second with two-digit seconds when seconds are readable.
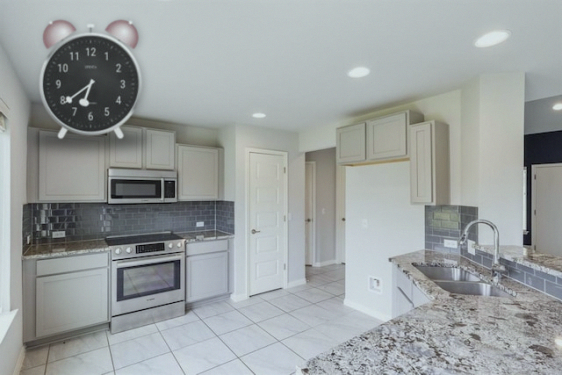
6,39
